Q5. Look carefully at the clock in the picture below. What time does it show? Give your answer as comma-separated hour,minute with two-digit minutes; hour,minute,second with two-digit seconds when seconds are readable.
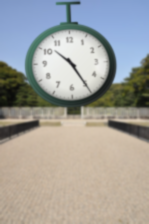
10,25
